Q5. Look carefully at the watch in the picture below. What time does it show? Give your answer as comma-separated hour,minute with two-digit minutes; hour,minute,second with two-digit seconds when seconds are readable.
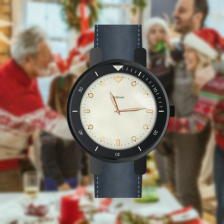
11,14
